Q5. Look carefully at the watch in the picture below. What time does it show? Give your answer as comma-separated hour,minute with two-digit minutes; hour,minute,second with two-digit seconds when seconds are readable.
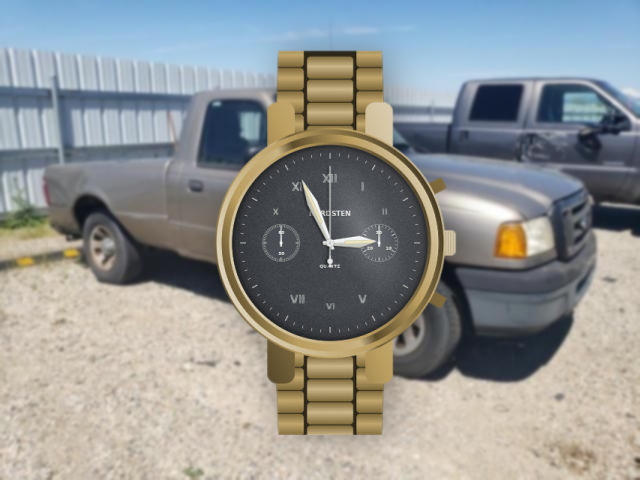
2,56
